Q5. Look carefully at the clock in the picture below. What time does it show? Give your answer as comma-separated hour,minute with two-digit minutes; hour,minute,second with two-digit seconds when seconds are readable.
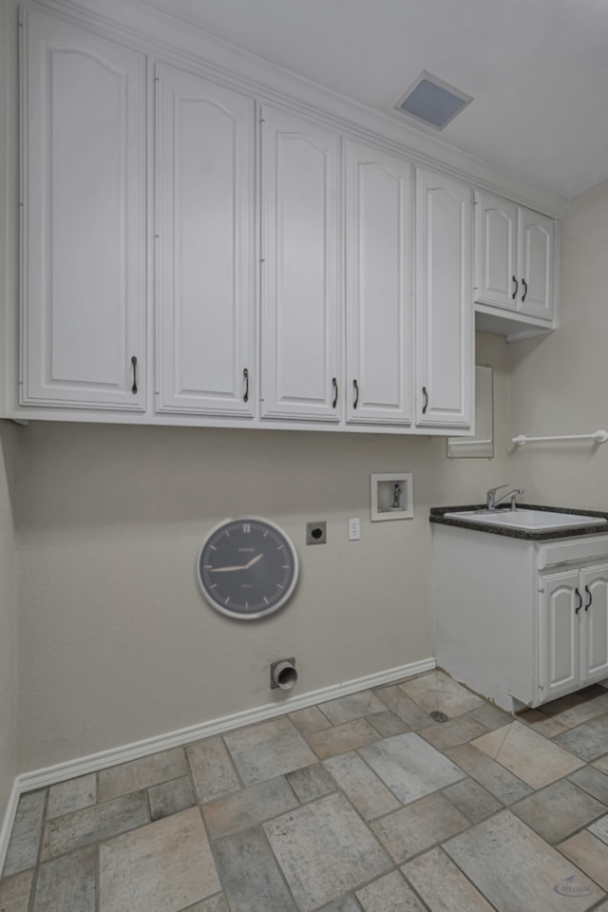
1,44
